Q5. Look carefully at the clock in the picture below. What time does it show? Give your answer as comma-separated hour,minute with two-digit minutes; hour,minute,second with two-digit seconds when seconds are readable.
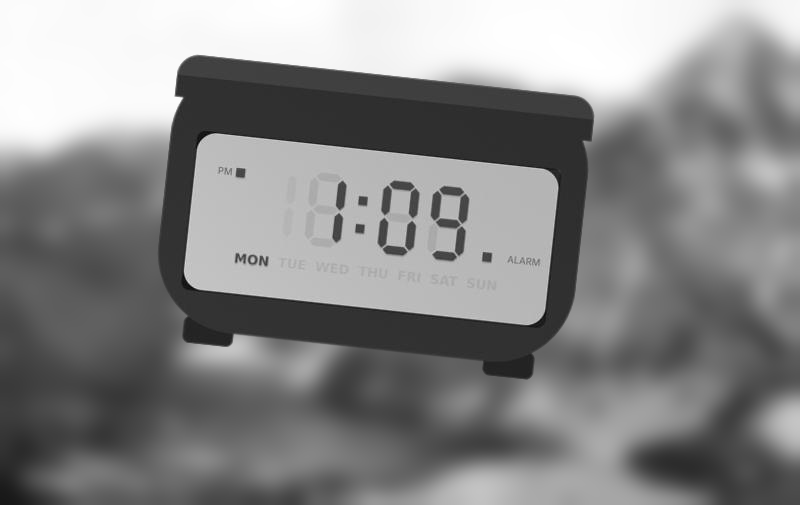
1,09
